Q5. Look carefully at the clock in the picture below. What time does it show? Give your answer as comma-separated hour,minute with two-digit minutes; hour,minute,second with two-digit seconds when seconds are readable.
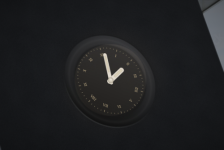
2,01
